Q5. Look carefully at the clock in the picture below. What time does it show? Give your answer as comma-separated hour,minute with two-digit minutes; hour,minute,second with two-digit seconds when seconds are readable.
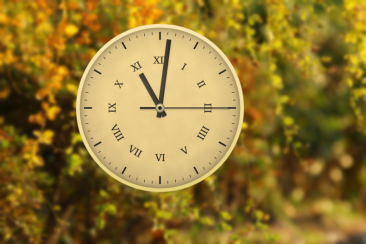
11,01,15
